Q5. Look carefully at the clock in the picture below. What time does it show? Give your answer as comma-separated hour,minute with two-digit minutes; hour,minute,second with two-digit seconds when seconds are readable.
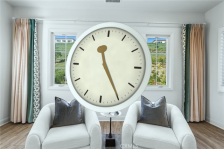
11,25
